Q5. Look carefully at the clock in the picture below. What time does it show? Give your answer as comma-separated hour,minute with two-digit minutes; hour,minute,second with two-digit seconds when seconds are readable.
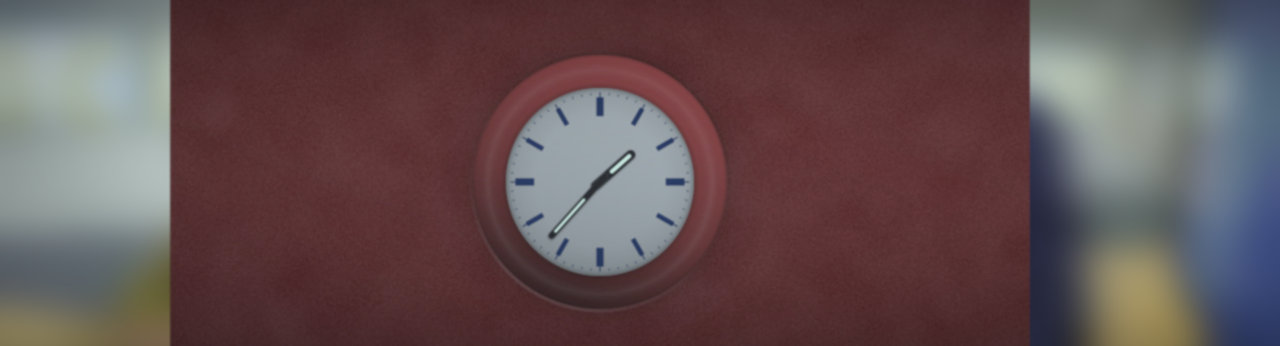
1,37
